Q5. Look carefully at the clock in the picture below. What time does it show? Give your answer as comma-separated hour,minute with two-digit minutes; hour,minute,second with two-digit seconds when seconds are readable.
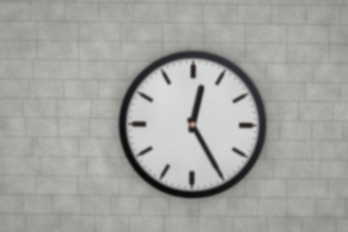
12,25
